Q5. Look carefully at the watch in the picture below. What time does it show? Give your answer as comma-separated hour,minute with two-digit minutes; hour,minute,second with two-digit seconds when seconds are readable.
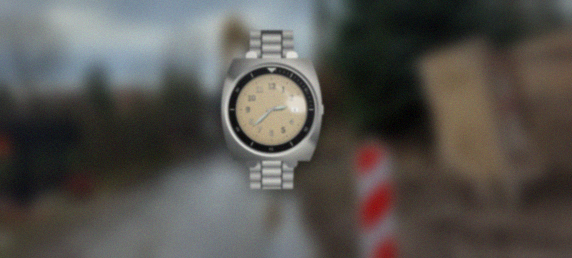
2,38
